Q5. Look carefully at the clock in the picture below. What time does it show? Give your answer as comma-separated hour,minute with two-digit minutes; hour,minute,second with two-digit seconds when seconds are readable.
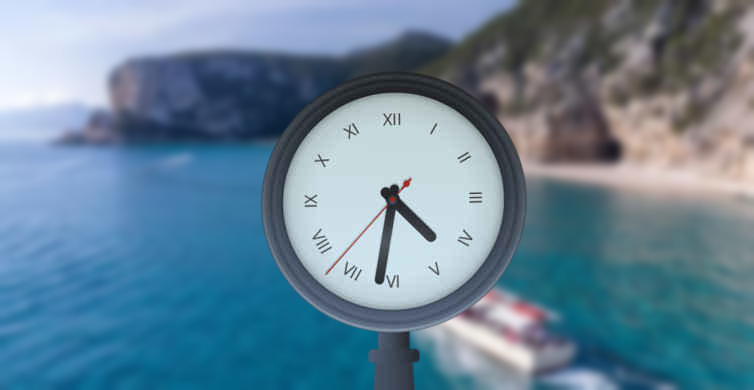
4,31,37
